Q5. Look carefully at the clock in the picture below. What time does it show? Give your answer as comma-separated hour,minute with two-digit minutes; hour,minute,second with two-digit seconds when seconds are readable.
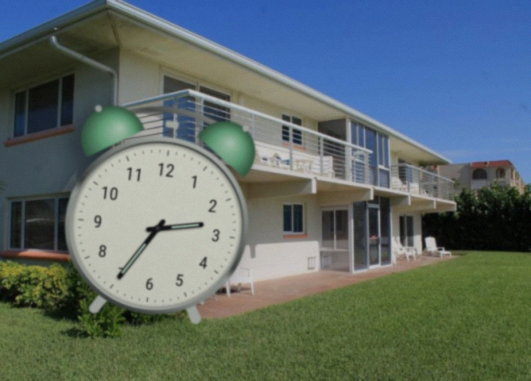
2,35
